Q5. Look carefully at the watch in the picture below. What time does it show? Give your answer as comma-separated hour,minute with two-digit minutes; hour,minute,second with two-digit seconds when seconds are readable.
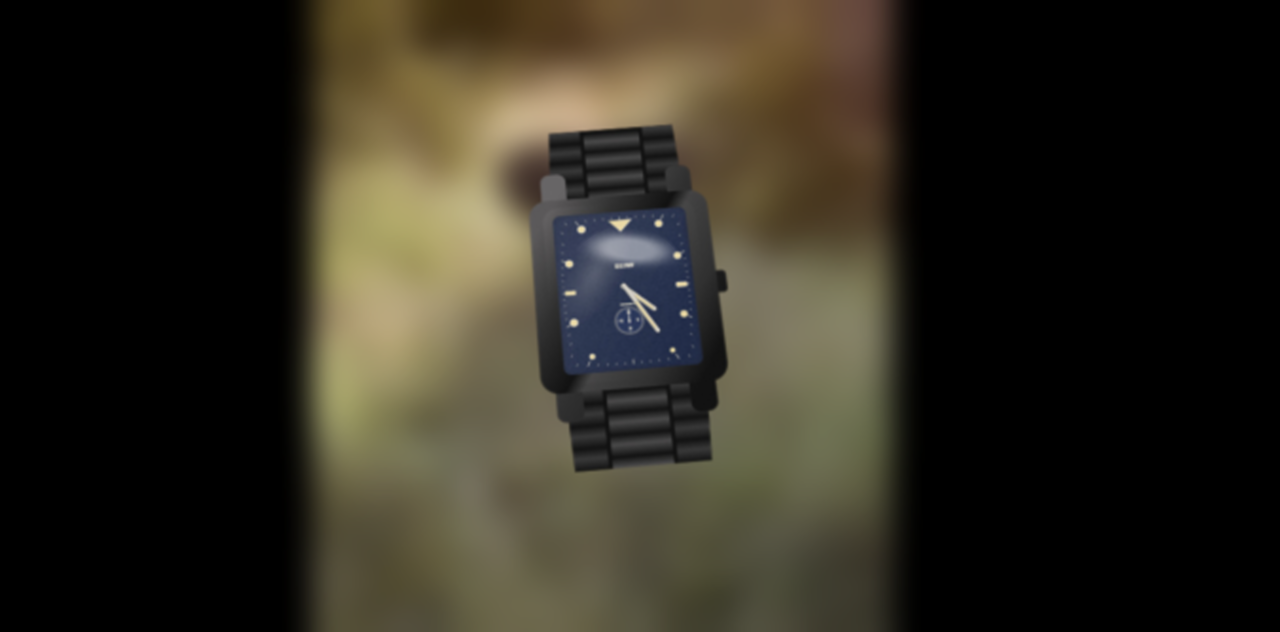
4,25
